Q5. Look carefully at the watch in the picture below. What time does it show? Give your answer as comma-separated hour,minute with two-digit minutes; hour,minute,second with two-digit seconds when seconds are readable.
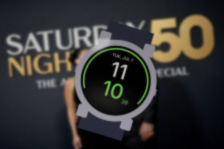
11,10
